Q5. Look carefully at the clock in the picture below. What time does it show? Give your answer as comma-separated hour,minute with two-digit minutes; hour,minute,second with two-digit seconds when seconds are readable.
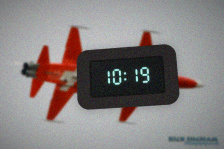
10,19
